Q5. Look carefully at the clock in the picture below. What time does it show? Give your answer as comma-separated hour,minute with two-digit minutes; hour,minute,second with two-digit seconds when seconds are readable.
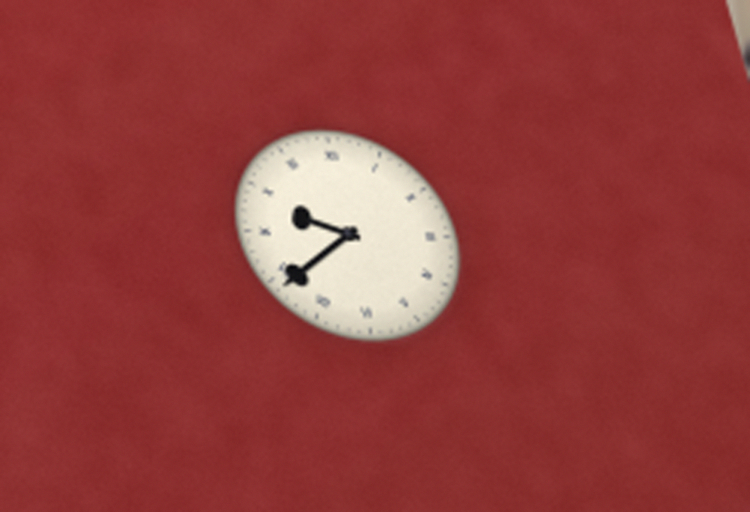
9,39
